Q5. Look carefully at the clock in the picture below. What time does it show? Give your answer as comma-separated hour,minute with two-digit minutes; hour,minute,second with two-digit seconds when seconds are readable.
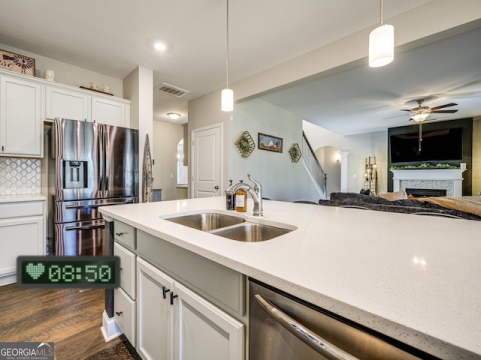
8,50
